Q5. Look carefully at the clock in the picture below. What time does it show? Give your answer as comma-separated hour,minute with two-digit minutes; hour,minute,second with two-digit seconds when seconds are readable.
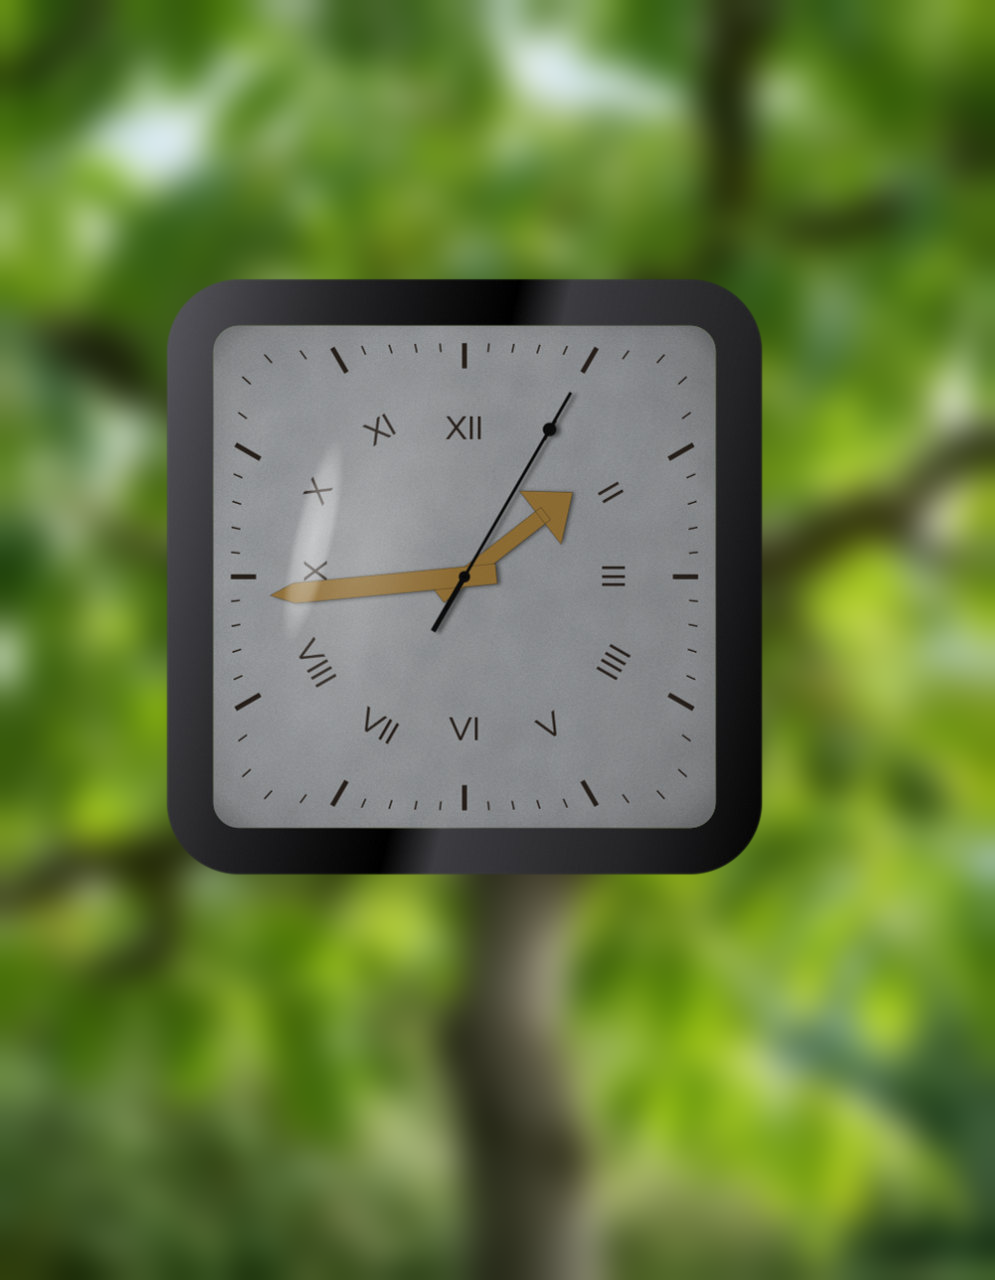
1,44,05
